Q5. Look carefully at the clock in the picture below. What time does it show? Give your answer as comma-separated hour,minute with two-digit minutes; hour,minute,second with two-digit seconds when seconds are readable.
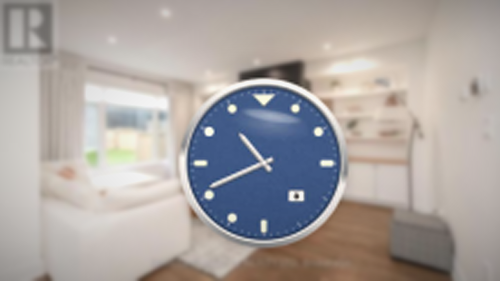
10,41
